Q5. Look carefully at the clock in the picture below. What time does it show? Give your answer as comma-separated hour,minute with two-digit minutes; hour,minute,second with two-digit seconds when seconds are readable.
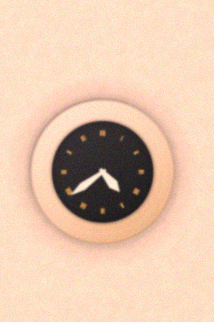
4,39
